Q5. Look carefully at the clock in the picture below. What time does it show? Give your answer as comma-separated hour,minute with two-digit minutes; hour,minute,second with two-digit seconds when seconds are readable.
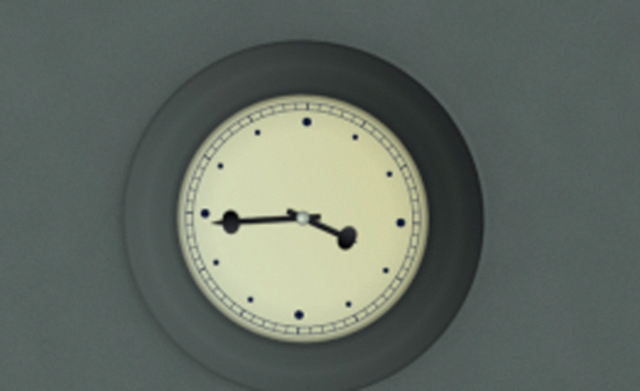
3,44
